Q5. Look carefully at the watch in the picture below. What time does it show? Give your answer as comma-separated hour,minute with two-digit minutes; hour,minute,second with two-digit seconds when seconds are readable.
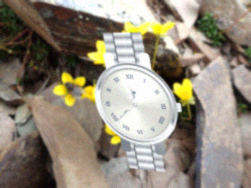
11,38
